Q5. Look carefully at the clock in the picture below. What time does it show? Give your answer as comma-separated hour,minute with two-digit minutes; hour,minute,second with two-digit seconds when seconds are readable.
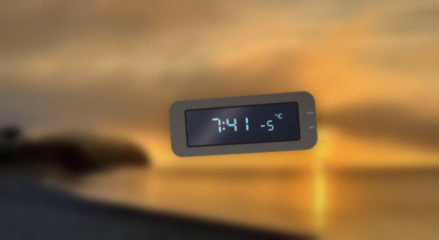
7,41
